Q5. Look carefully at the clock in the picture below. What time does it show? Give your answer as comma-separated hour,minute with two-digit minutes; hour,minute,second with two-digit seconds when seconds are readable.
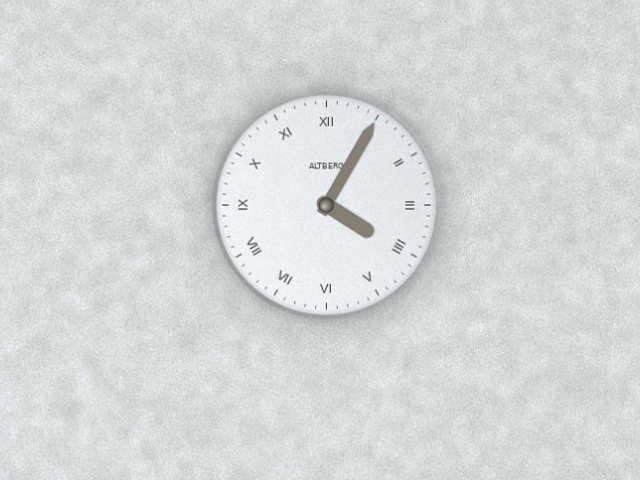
4,05
